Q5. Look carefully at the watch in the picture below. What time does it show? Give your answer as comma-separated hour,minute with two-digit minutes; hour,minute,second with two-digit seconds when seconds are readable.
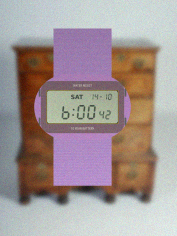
6,00,42
